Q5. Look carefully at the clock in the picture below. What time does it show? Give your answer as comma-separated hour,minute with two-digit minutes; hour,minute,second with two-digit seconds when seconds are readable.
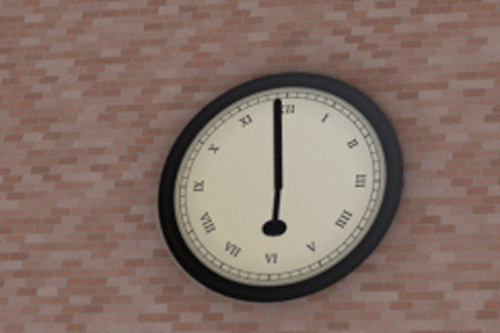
5,59
